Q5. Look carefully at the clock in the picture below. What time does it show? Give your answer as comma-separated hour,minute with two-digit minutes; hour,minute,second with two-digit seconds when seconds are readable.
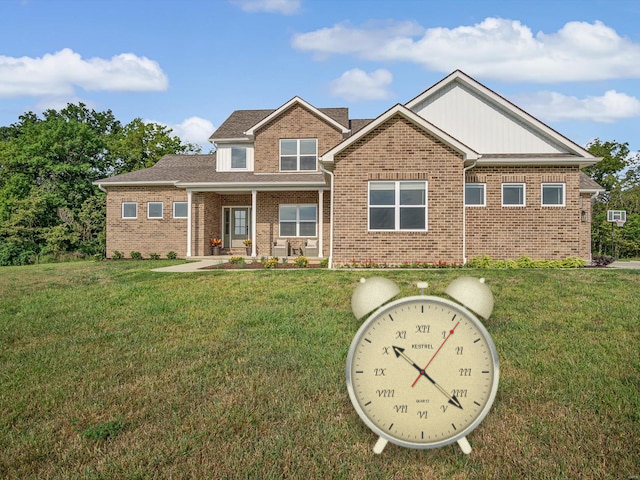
10,22,06
